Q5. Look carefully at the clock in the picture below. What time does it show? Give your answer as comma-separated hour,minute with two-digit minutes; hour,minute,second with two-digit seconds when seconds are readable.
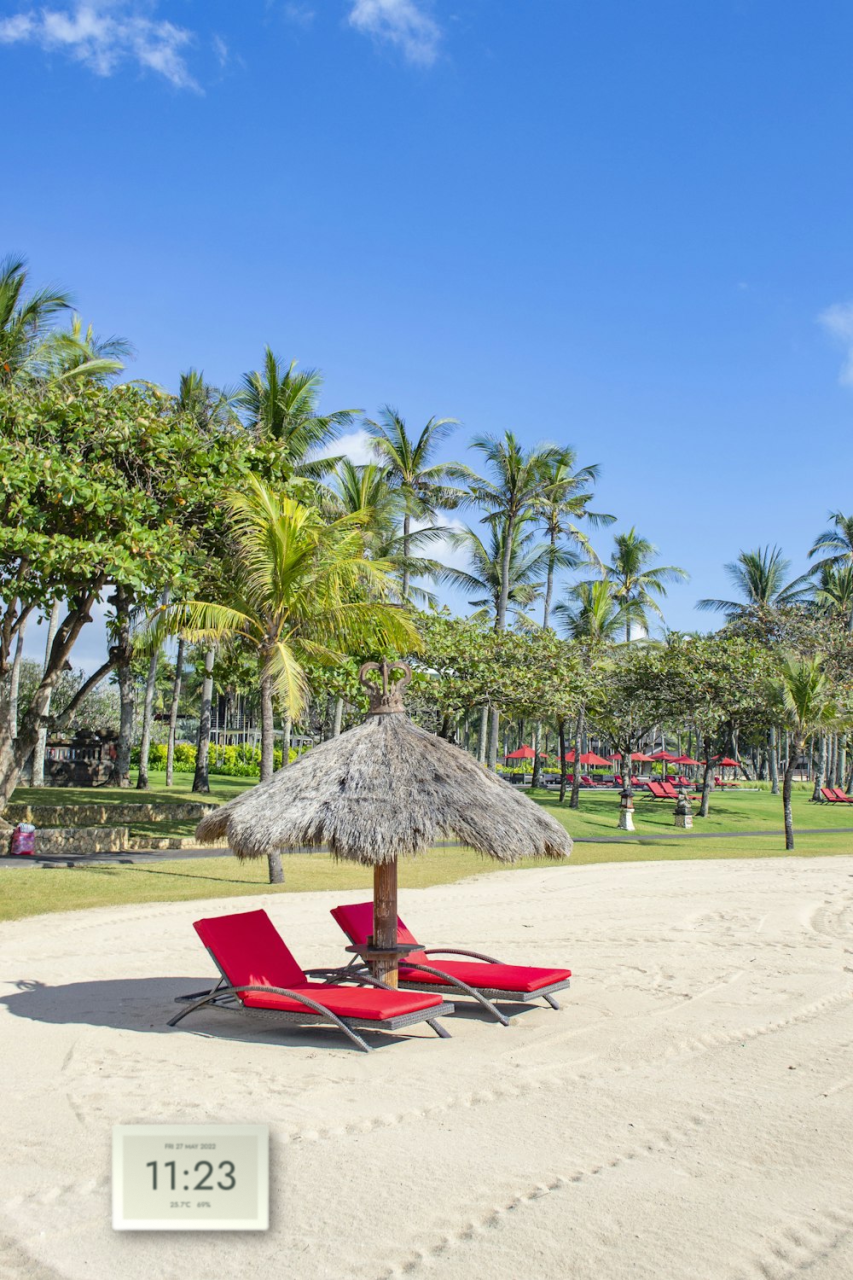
11,23
